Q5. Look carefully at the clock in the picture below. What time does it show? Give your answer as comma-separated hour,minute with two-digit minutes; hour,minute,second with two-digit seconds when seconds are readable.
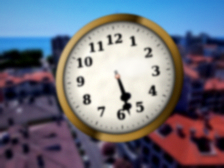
5,28
